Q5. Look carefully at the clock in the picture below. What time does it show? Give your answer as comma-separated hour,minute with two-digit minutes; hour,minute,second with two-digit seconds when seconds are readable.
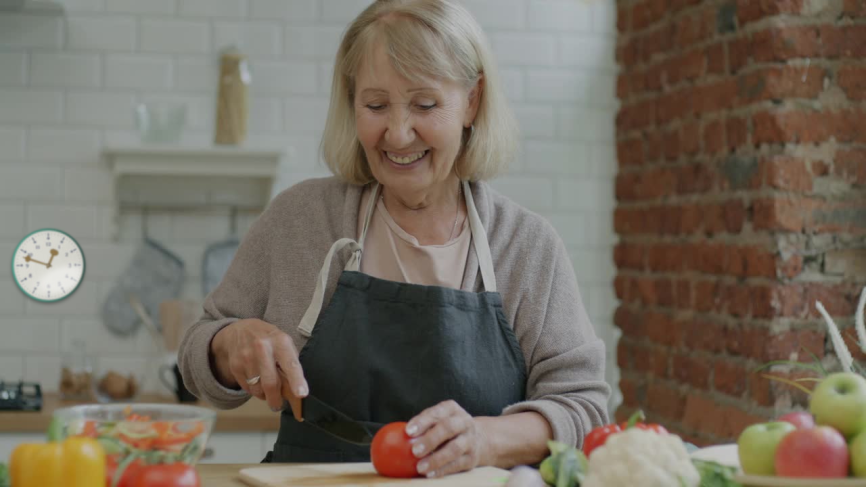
12,48
